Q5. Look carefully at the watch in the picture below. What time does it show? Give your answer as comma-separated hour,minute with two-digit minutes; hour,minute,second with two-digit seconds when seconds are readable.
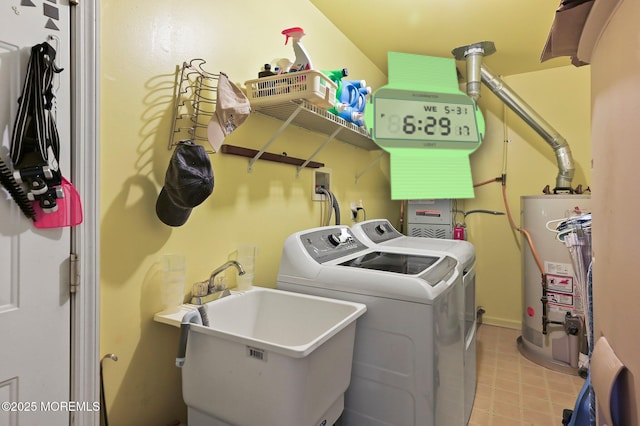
6,29,17
